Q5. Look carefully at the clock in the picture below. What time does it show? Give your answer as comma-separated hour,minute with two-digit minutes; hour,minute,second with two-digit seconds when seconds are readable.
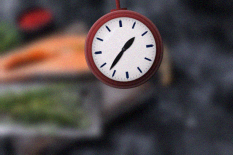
1,37
